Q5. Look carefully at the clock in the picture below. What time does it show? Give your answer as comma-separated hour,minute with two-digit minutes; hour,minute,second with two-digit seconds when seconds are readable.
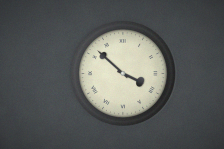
3,52
